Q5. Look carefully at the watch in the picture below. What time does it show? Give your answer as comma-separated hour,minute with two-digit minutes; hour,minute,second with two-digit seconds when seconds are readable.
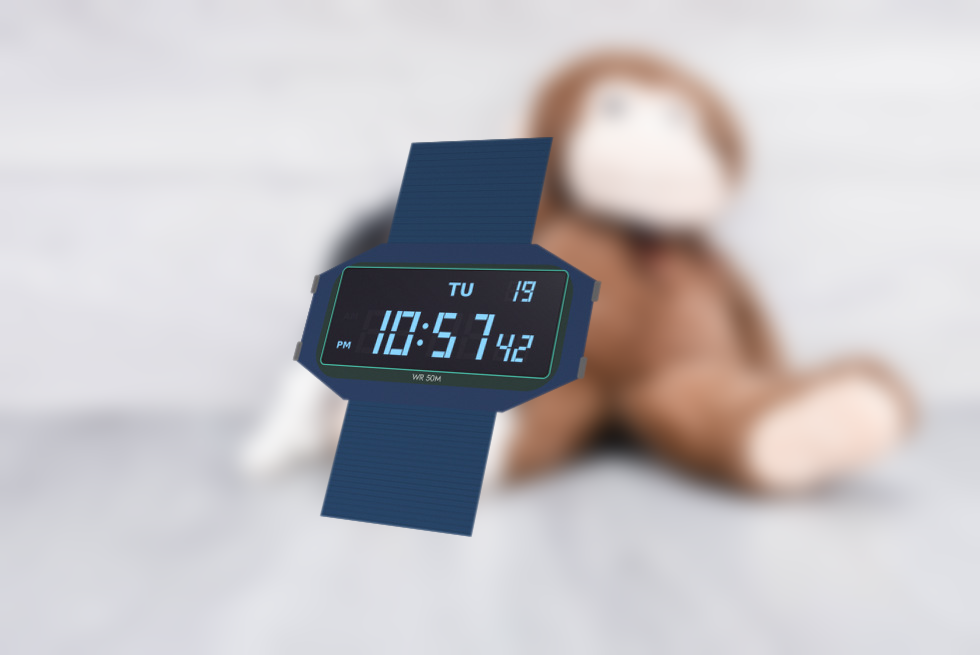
10,57,42
